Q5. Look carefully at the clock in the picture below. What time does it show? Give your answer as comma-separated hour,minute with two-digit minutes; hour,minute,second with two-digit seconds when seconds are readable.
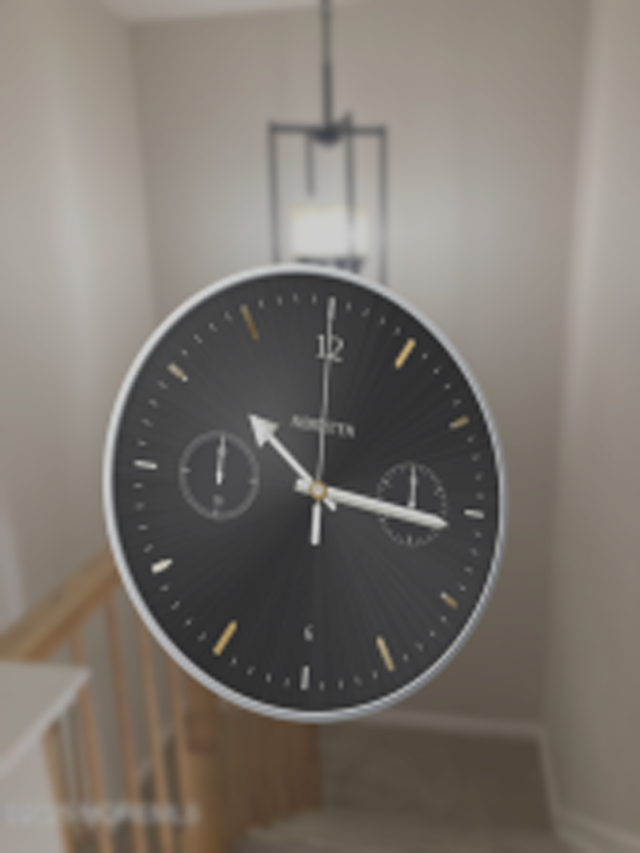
10,16
